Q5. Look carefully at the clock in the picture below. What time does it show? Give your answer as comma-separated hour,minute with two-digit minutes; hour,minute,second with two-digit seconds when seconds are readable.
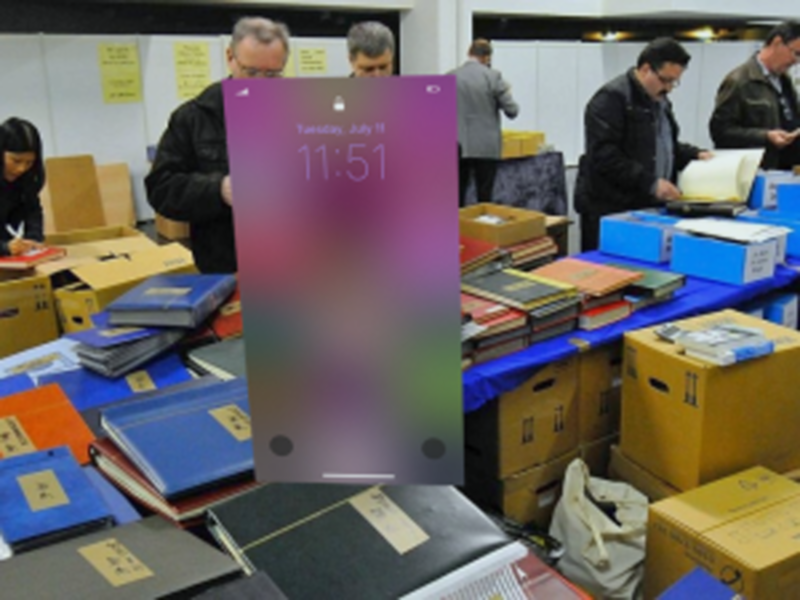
11,51
